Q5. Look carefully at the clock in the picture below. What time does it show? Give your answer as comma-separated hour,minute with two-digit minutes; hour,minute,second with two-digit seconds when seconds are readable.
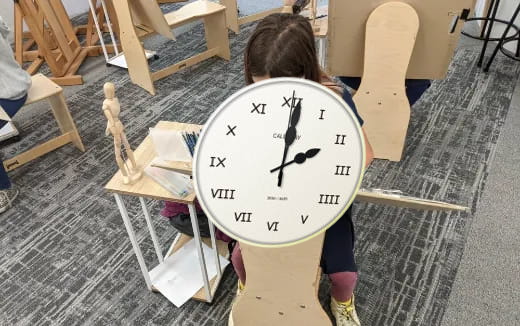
2,01,00
